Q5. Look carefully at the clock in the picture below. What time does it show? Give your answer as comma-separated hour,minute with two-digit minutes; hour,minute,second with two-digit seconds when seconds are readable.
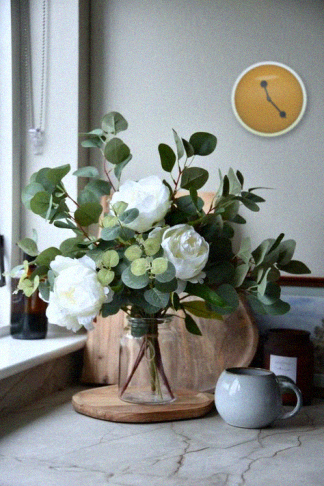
11,23
